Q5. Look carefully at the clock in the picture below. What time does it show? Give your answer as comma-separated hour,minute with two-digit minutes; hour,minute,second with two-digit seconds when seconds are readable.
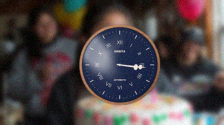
3,16
